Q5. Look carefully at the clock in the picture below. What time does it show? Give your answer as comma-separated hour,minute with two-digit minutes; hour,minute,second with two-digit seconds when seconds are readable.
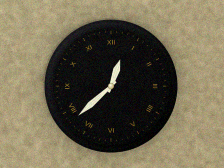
12,38
